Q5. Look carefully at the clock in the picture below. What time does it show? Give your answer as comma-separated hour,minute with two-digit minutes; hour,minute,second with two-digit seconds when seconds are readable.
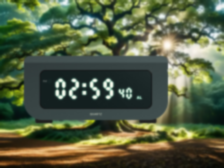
2,59,40
